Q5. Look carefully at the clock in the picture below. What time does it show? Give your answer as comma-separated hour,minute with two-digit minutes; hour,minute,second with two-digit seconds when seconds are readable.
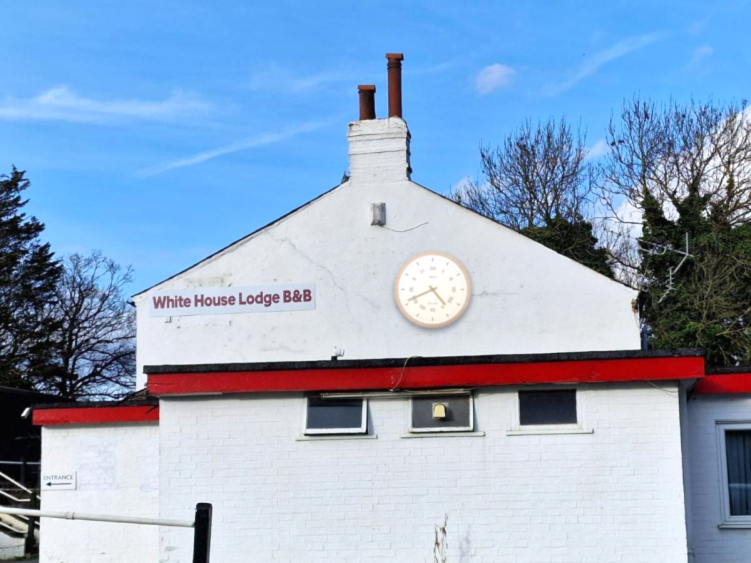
4,41
